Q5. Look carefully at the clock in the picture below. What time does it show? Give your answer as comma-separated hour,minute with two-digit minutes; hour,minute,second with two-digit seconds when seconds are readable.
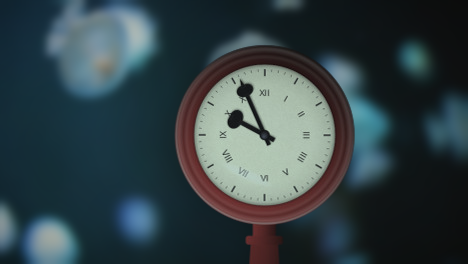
9,56
